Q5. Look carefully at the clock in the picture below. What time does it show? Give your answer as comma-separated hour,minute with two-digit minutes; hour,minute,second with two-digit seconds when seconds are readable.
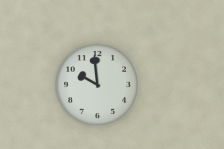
9,59
